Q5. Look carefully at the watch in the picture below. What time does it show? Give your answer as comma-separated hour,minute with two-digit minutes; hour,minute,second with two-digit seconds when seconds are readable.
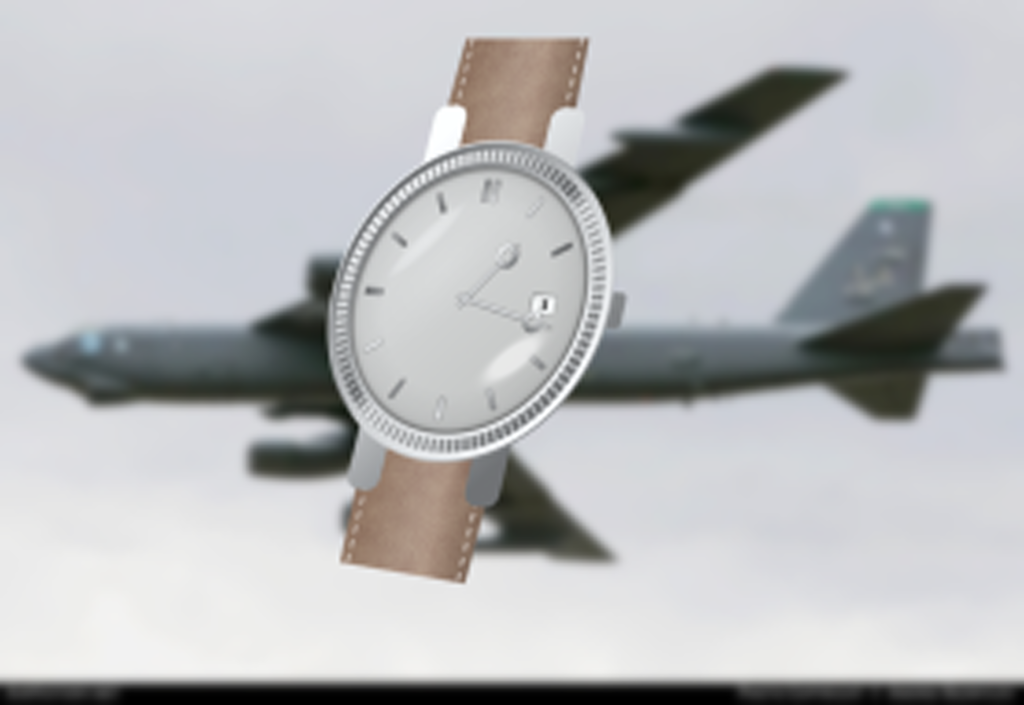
1,17
